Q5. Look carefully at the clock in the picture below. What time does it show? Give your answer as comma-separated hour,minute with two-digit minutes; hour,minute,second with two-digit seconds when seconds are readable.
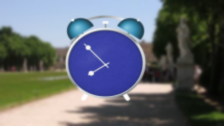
7,53
